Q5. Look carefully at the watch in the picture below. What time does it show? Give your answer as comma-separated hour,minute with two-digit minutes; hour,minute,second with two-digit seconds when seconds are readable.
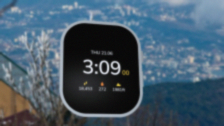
3,09
